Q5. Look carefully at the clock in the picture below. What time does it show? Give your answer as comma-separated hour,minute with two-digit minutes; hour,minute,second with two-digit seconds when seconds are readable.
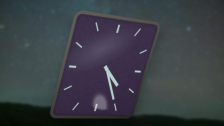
4,25
